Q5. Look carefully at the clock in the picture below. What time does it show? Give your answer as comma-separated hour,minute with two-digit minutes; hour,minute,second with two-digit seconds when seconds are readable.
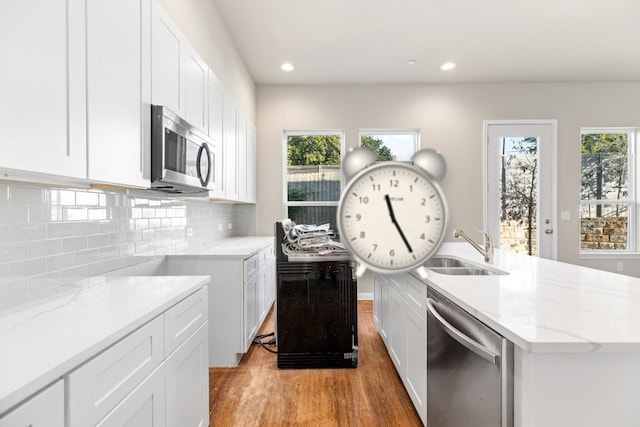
11,25
